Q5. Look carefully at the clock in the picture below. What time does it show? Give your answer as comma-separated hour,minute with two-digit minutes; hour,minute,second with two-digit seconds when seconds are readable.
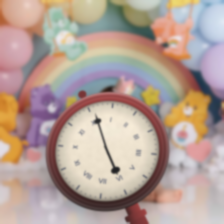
6,01
